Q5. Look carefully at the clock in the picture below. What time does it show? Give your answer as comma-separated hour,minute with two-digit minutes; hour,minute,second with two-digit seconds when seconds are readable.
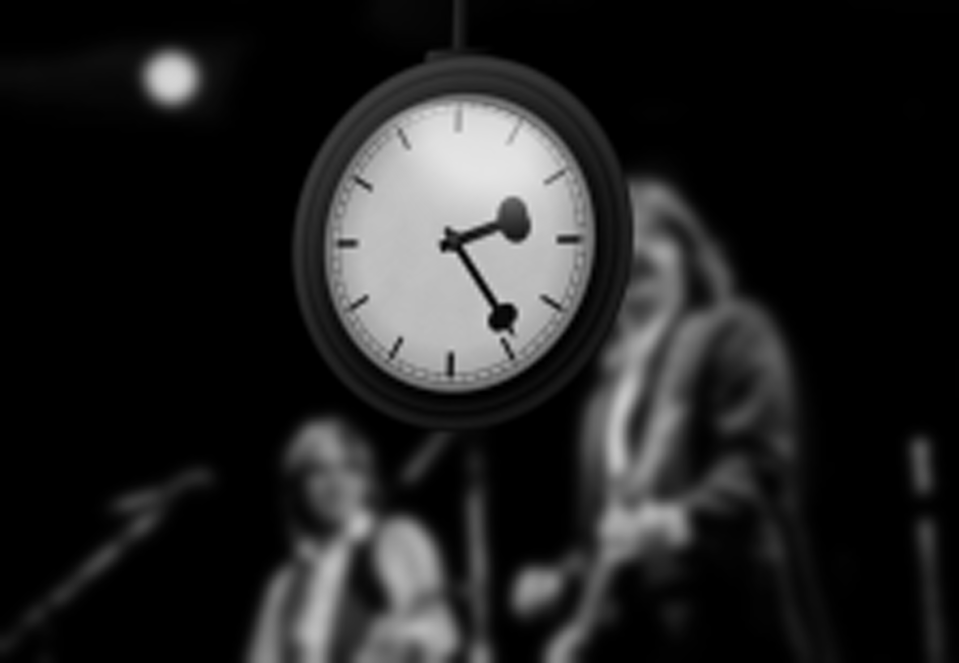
2,24
